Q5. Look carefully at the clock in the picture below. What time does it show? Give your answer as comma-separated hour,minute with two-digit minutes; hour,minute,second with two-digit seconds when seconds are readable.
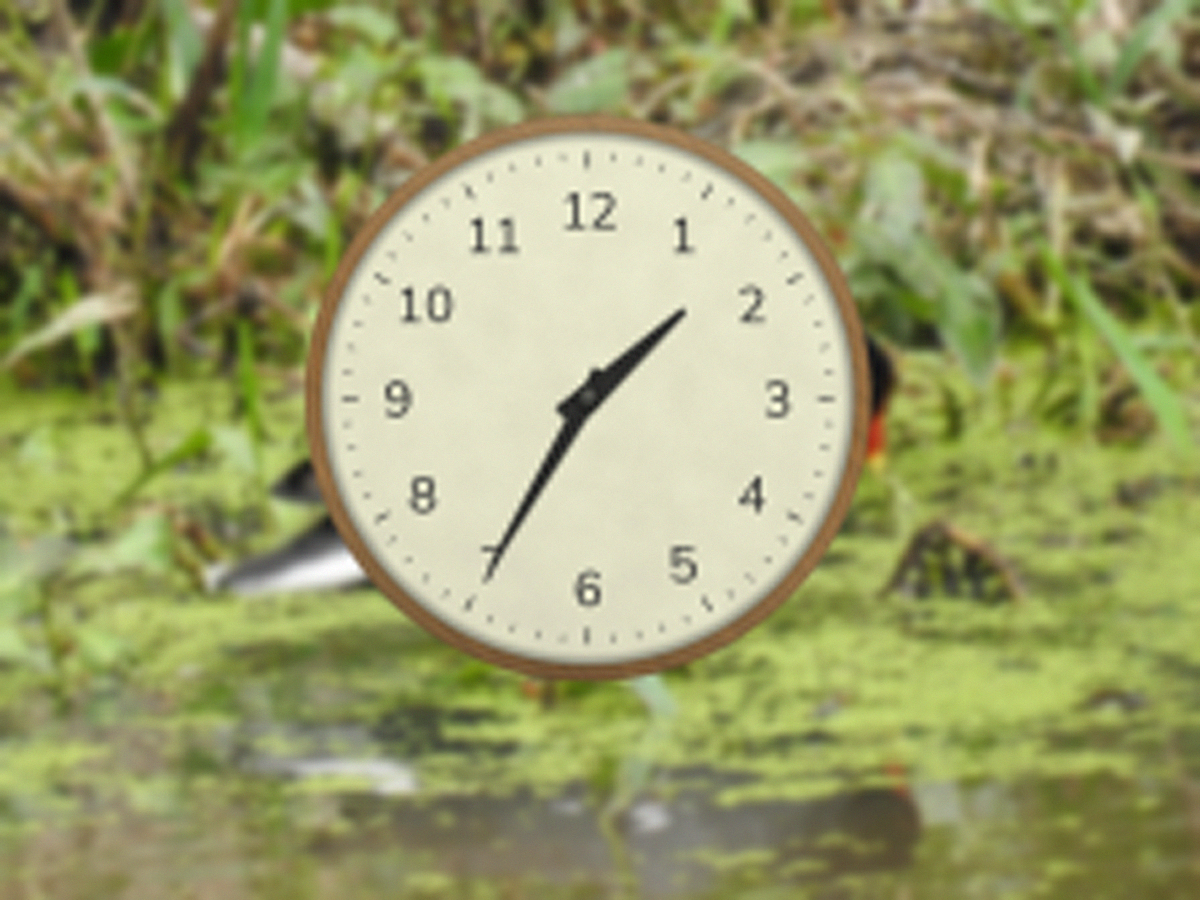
1,35
